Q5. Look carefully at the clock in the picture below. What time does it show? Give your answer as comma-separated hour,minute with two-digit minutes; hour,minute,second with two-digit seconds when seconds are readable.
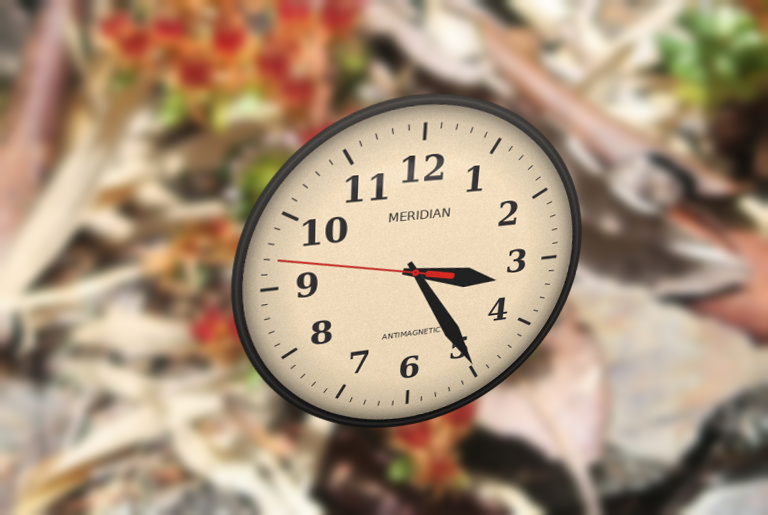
3,24,47
